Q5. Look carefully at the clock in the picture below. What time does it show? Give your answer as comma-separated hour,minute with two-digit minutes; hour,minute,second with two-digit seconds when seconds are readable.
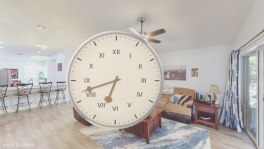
6,42
